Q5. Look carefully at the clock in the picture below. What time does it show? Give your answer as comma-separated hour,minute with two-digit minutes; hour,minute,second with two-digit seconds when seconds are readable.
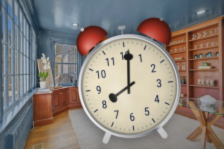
8,01
